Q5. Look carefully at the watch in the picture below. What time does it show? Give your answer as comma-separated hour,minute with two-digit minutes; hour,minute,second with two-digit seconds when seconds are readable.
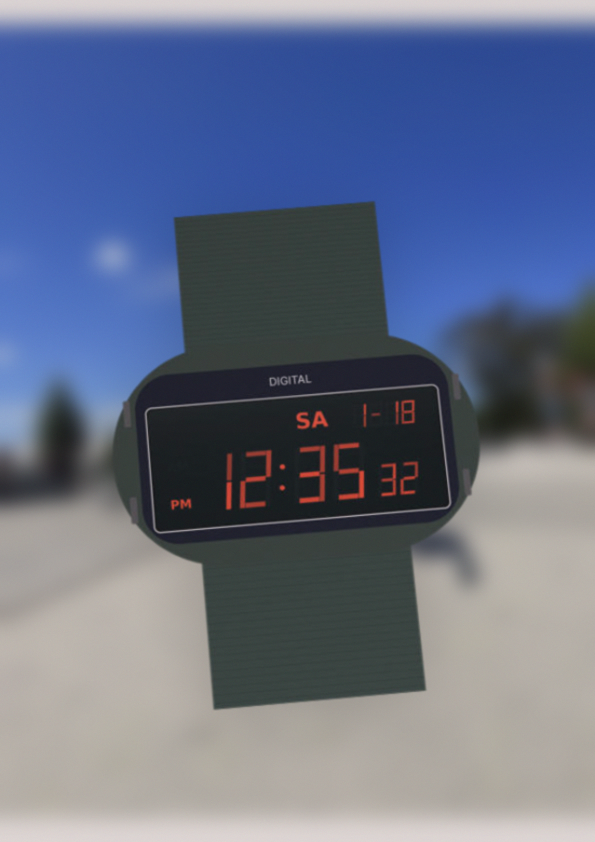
12,35,32
